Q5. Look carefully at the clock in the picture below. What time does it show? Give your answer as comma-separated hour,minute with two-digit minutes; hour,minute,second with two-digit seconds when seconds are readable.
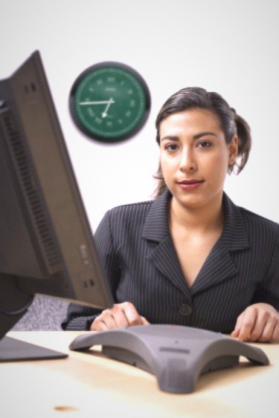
6,44
